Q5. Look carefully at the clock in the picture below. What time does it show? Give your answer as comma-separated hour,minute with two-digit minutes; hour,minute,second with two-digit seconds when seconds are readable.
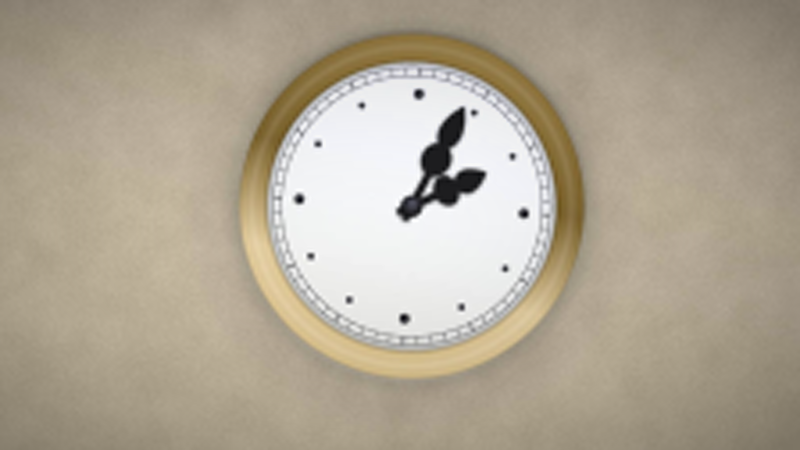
2,04
